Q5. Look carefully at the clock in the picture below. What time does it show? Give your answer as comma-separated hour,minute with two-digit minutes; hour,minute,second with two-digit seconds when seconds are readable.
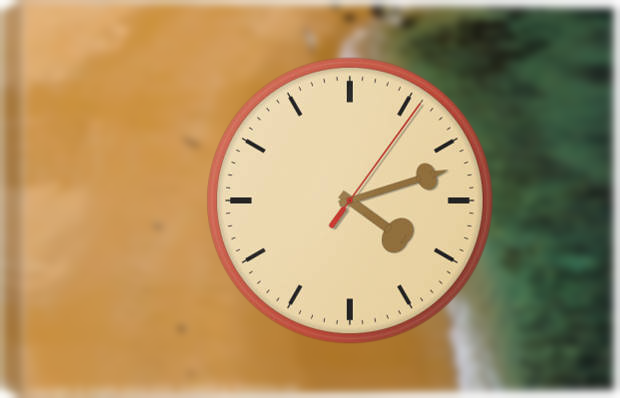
4,12,06
